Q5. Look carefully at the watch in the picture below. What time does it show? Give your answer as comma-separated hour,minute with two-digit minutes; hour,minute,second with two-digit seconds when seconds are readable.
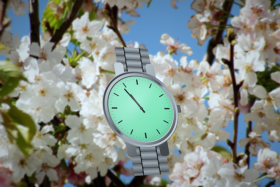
10,54
